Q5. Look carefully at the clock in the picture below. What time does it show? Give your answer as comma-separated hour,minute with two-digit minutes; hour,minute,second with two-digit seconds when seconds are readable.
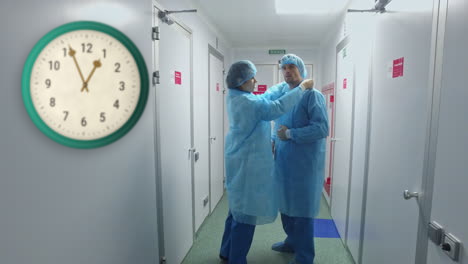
12,56
